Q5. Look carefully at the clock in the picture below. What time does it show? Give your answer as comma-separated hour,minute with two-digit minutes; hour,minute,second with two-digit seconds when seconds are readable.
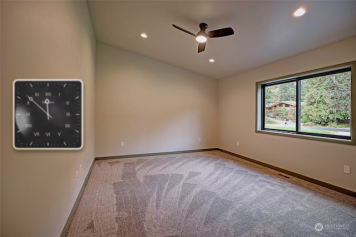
11,52
